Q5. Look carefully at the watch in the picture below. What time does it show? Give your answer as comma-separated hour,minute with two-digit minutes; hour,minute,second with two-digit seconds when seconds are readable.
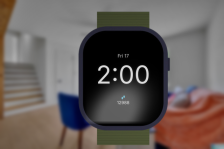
2,00
